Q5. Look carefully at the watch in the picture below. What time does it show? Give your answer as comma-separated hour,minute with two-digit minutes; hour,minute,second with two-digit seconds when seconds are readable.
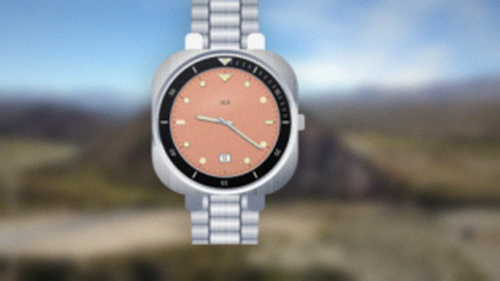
9,21
